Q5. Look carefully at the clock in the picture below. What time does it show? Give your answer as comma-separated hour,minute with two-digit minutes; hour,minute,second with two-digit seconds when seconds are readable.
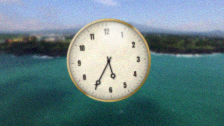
5,35
